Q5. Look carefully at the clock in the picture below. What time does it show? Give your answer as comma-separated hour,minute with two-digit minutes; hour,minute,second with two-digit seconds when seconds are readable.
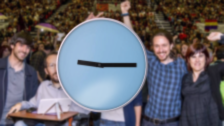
9,15
